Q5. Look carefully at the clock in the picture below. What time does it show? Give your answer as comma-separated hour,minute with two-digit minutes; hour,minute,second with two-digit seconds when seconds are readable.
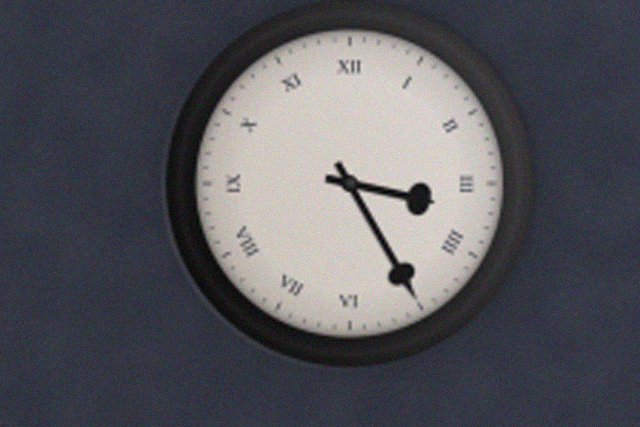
3,25
